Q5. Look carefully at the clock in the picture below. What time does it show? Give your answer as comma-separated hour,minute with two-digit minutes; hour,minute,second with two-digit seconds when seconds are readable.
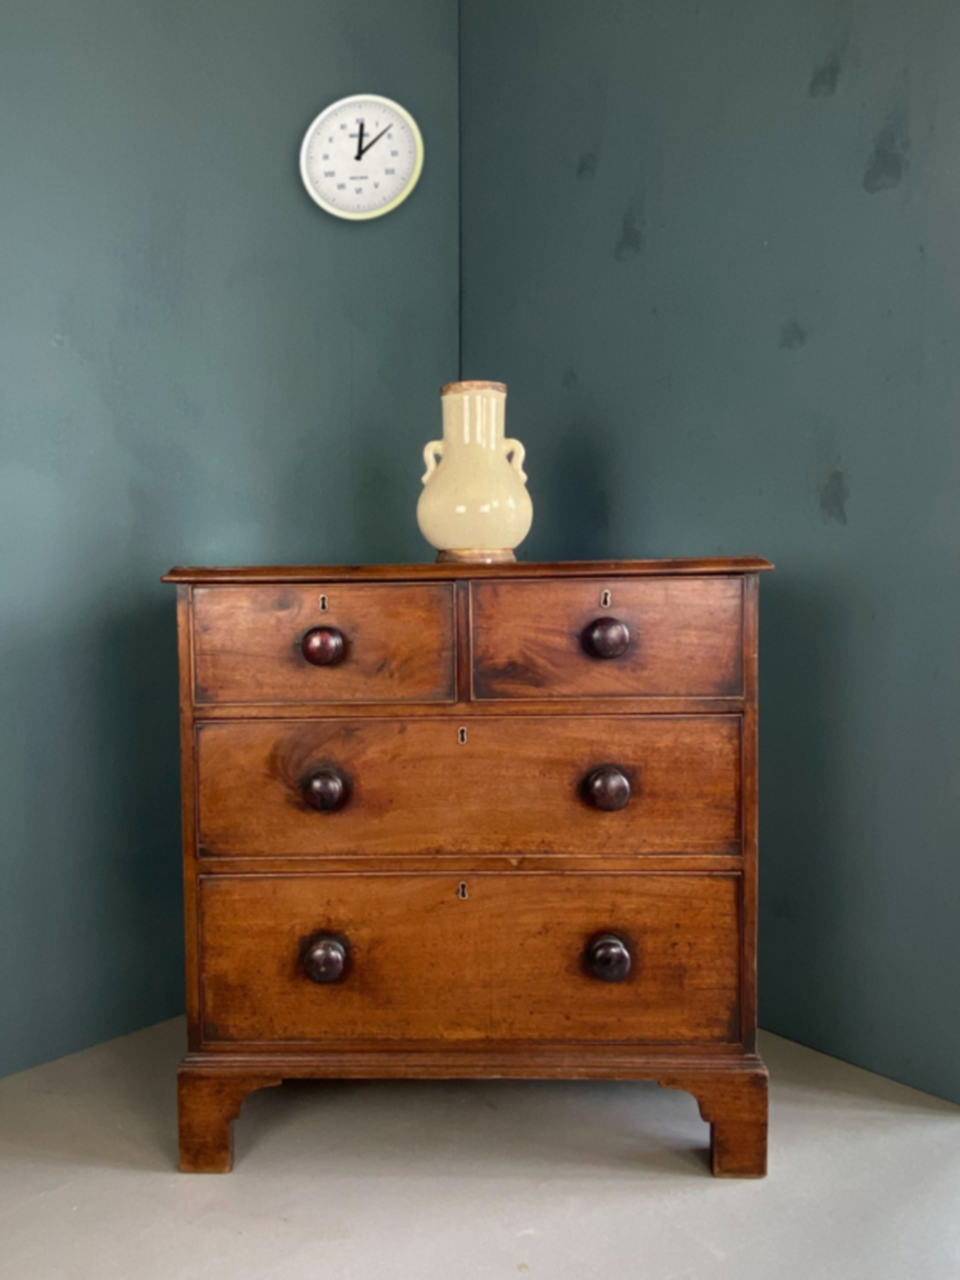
12,08
